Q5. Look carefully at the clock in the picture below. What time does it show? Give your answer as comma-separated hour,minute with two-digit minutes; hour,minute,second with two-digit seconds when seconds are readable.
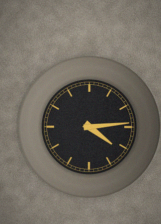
4,14
